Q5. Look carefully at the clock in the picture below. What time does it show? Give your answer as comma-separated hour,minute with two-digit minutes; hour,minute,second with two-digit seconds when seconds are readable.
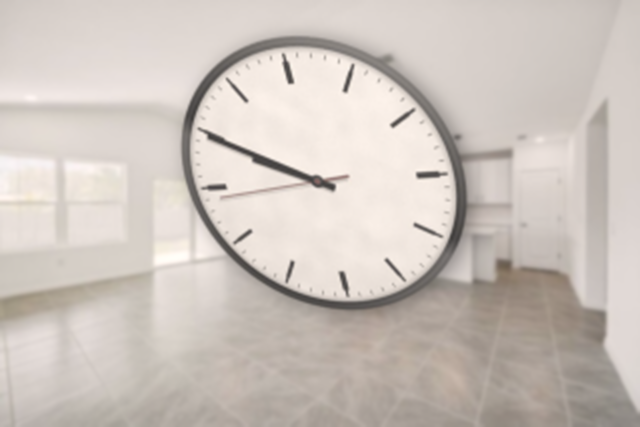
9,49,44
